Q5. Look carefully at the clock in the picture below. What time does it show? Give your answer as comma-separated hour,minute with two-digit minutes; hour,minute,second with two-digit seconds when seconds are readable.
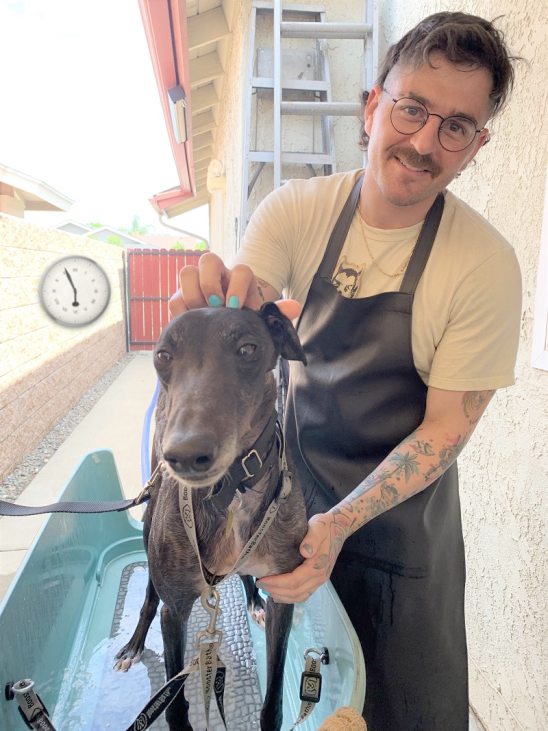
5,56
